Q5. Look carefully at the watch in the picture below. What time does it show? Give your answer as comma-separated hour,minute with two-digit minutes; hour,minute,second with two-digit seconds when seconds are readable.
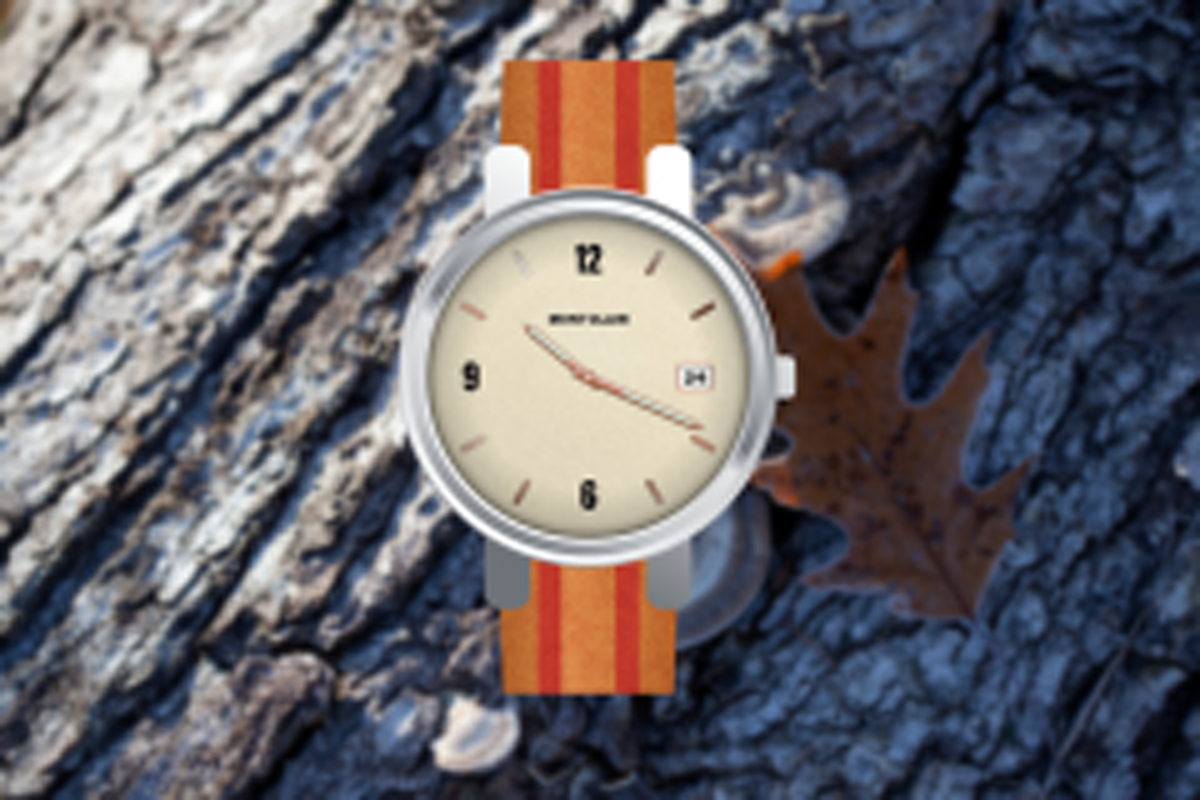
10,19
